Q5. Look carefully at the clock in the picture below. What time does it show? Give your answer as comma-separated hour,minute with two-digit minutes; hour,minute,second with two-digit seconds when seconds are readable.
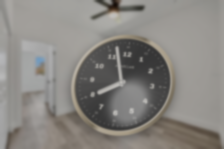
7,57
